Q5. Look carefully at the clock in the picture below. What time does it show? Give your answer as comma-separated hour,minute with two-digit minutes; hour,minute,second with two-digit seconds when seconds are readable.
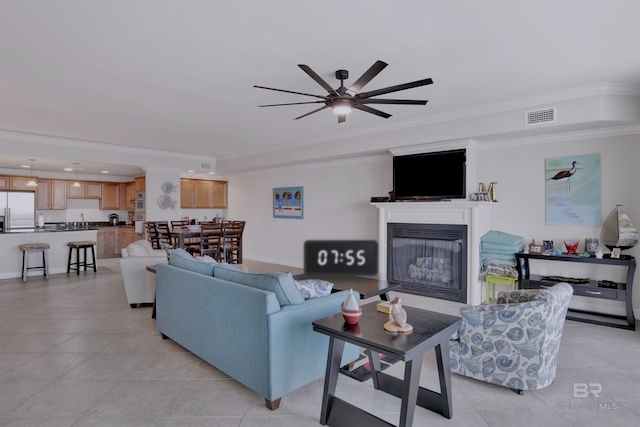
7,55
